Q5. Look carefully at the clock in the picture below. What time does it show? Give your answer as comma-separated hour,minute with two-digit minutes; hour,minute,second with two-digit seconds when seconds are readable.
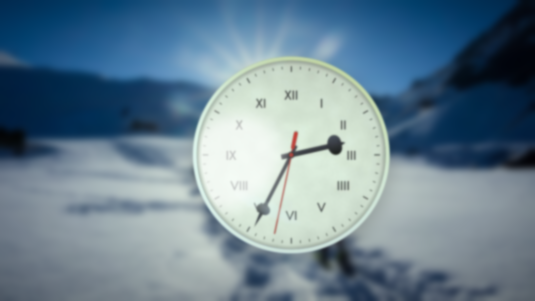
2,34,32
